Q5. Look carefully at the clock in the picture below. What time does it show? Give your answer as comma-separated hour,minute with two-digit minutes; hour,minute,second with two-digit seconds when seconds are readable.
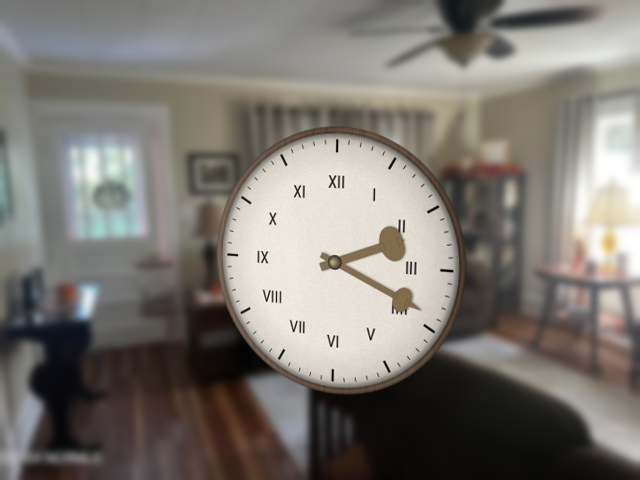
2,19
